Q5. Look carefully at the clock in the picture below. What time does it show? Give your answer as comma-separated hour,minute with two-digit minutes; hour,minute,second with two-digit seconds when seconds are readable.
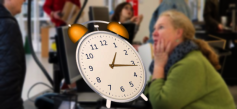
1,16
